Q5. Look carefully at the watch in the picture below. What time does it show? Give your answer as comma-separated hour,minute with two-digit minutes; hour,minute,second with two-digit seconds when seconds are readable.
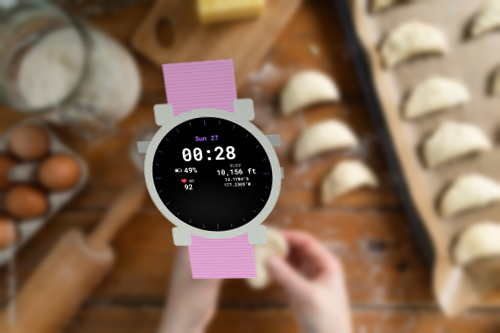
0,28
